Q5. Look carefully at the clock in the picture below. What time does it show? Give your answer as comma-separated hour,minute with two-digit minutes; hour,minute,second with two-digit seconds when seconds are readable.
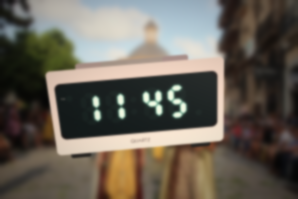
11,45
